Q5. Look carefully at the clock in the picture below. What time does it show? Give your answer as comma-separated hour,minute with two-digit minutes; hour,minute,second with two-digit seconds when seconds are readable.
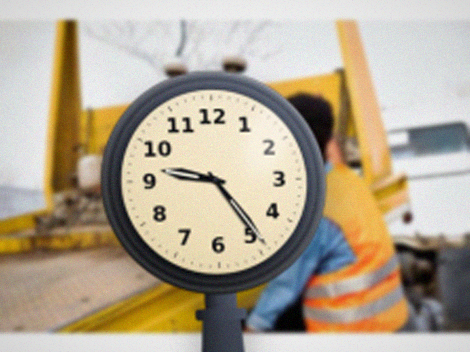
9,24
